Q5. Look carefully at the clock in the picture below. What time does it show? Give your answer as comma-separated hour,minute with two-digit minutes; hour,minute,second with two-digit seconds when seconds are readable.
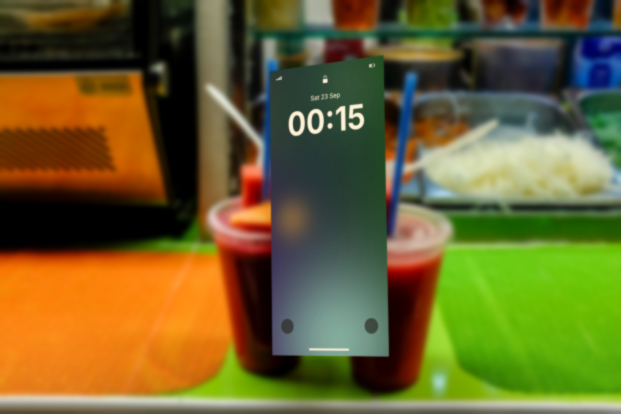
0,15
